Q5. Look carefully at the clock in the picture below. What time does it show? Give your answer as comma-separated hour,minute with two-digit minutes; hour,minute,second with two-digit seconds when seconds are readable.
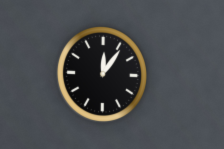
12,06
